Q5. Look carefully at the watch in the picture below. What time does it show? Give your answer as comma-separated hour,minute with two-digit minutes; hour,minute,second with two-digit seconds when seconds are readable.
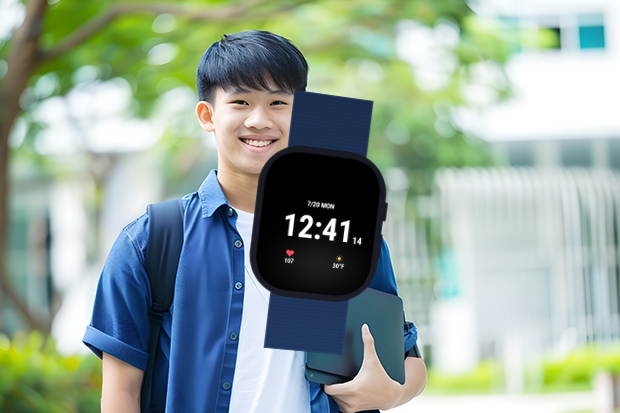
12,41,14
